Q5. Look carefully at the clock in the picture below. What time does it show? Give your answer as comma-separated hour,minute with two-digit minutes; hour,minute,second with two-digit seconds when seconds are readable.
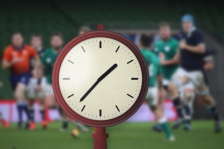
1,37
